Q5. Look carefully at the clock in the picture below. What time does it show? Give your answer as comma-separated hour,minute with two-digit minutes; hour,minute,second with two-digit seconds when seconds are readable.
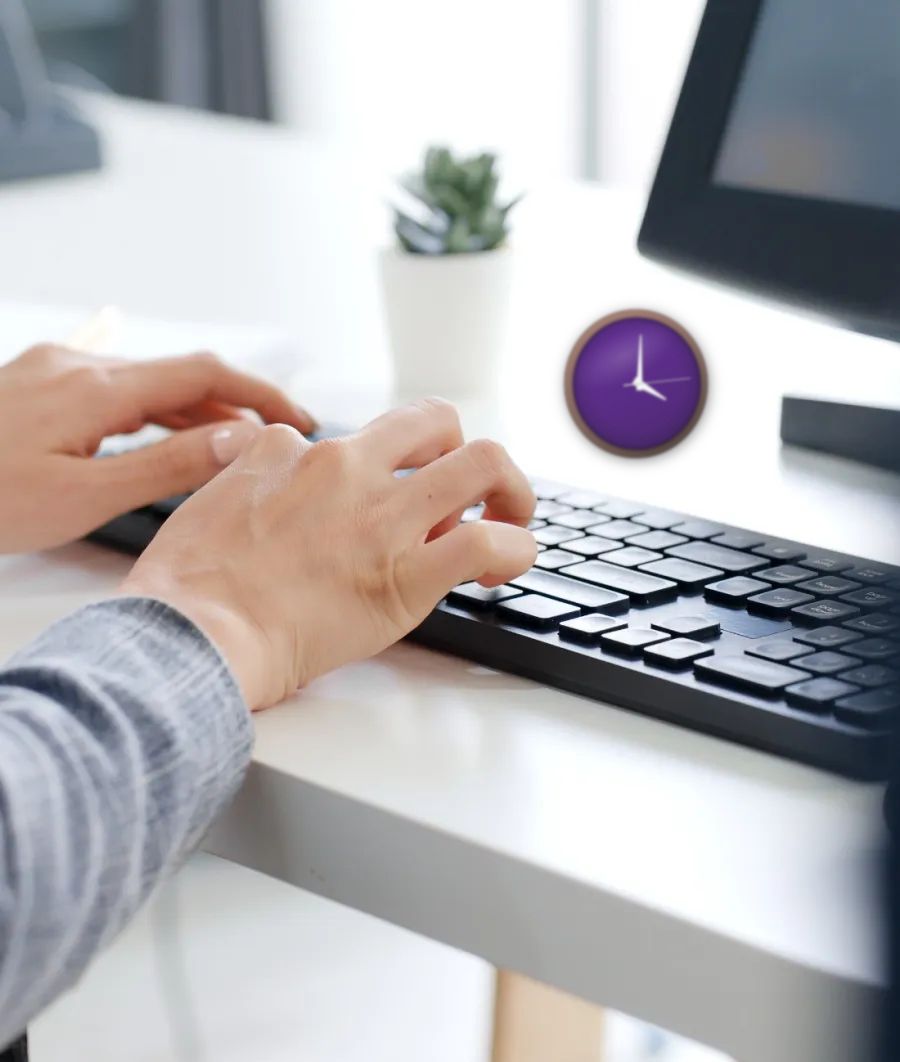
4,00,14
